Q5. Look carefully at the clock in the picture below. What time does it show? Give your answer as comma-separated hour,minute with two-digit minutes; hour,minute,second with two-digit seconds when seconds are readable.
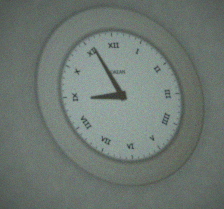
8,56
